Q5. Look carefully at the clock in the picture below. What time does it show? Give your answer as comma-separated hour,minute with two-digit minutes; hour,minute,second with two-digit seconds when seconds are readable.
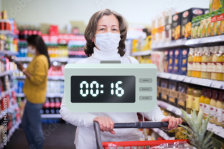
0,16
